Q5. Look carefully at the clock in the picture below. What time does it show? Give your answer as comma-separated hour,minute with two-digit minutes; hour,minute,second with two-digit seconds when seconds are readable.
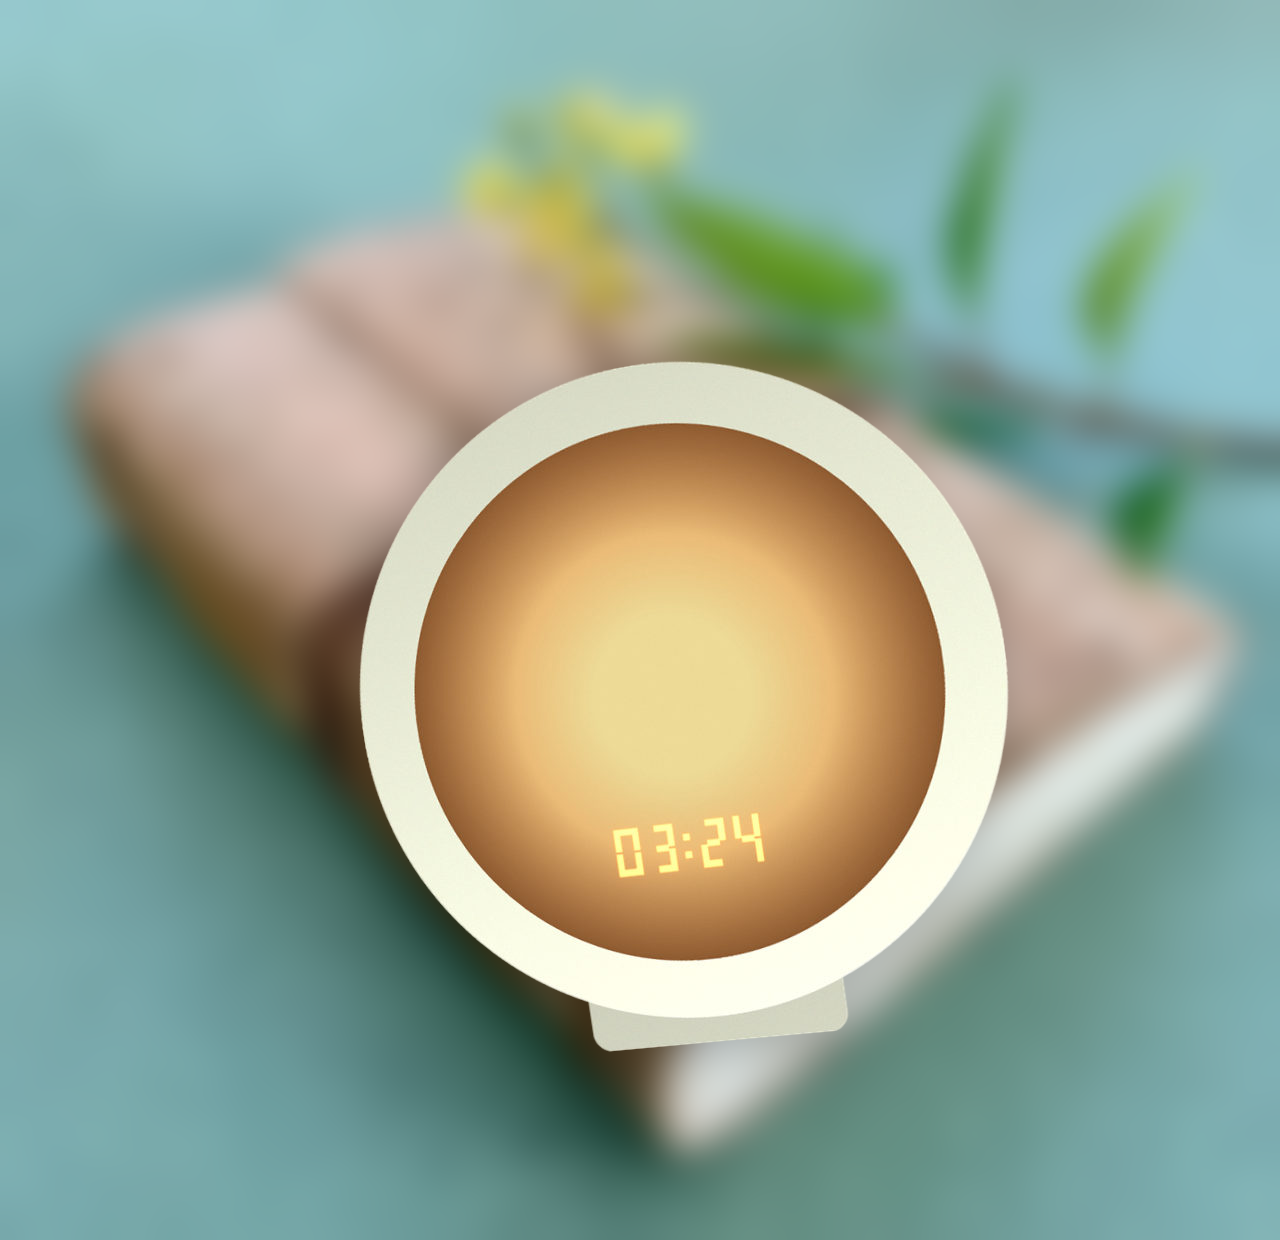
3,24
